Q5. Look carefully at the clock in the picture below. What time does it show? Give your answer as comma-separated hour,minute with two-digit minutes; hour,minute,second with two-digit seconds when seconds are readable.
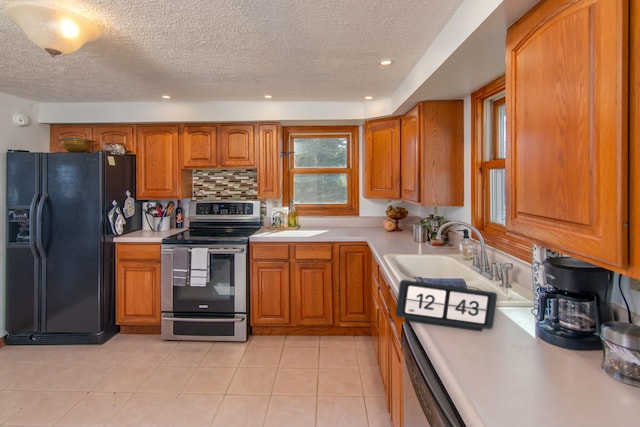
12,43
